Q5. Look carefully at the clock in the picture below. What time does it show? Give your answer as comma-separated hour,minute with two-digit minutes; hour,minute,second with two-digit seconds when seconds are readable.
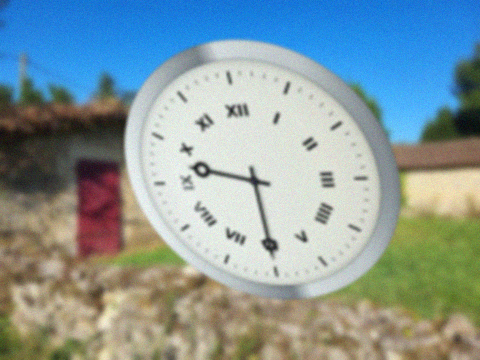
9,30
